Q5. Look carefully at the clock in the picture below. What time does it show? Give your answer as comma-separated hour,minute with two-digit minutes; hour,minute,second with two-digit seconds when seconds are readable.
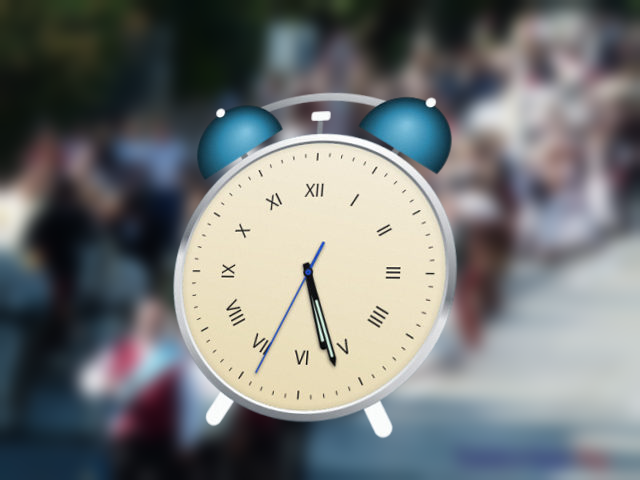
5,26,34
